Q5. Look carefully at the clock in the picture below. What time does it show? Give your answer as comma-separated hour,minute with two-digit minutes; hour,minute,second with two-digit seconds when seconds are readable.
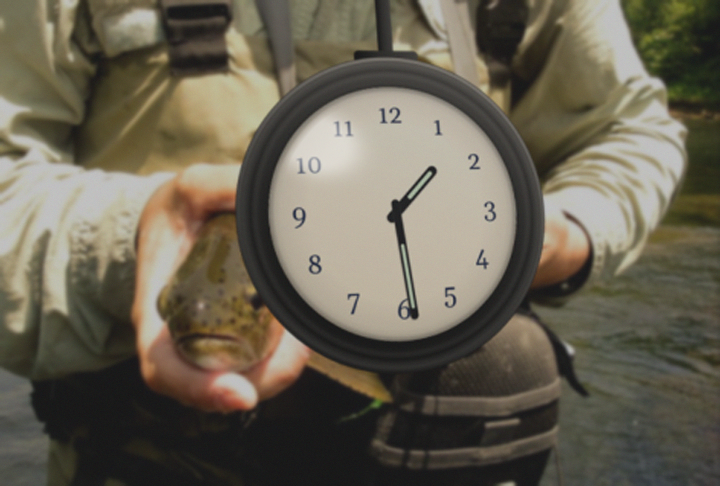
1,29
